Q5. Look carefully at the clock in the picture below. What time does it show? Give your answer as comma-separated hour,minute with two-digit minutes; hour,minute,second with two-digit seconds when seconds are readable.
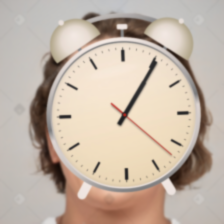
1,05,22
